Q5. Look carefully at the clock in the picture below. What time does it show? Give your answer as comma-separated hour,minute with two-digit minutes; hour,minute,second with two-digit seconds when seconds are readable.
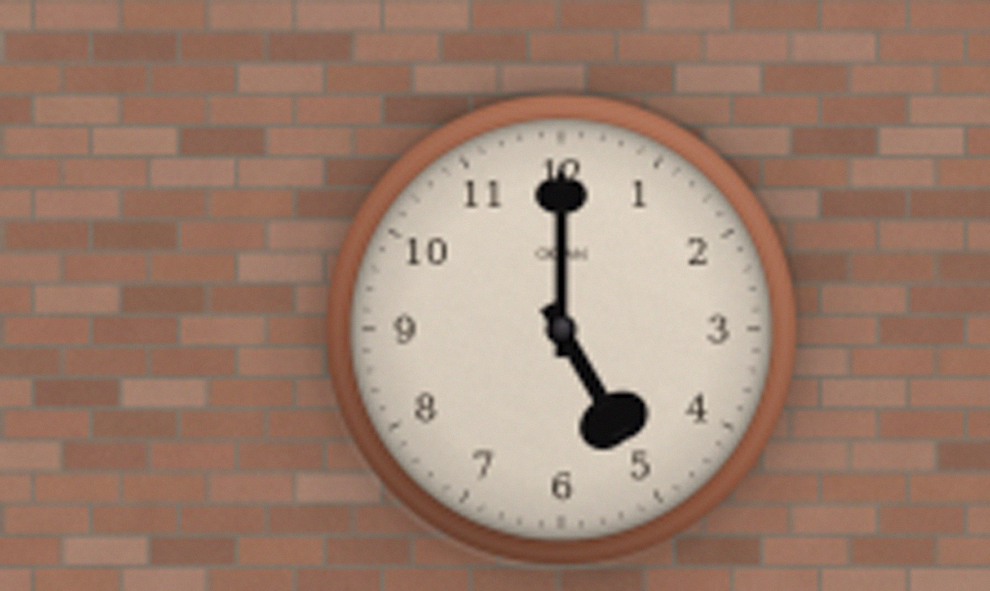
5,00
